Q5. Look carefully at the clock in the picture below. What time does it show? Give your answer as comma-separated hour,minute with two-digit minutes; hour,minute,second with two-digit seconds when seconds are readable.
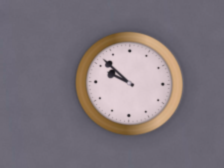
9,52
